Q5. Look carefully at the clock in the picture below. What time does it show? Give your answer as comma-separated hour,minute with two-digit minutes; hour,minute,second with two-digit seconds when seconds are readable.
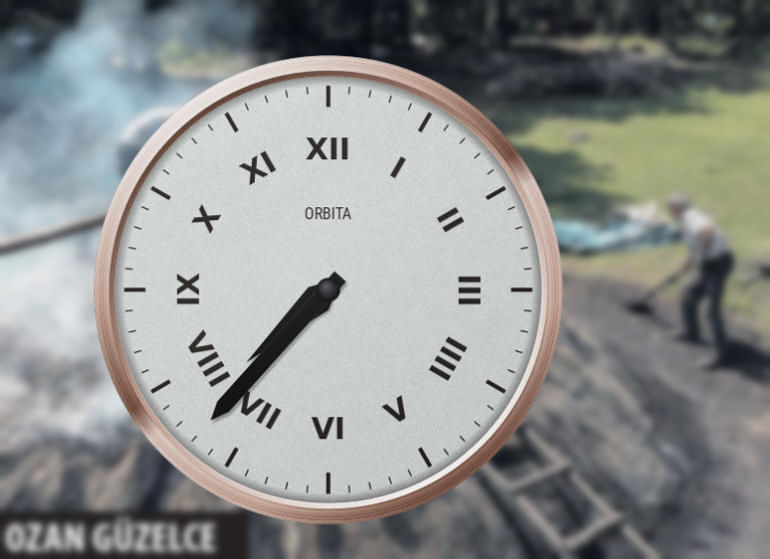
7,37
